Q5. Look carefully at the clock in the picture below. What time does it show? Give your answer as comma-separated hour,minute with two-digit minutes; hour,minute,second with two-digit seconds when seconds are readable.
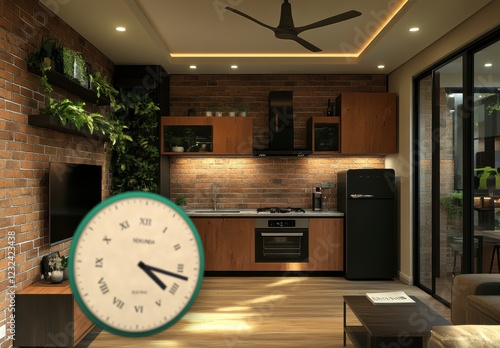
4,17
